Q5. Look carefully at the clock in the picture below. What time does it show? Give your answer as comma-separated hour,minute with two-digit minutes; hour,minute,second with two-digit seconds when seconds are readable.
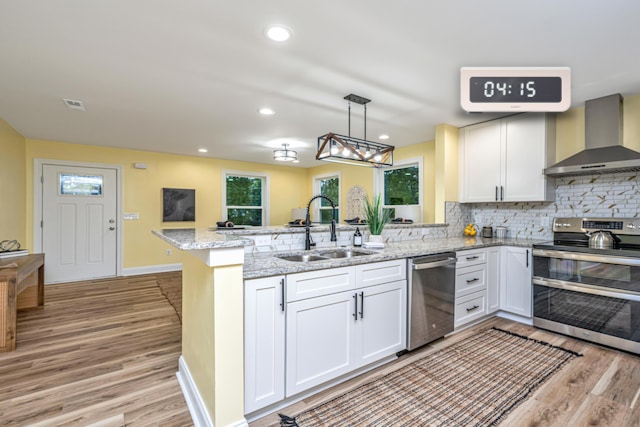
4,15
